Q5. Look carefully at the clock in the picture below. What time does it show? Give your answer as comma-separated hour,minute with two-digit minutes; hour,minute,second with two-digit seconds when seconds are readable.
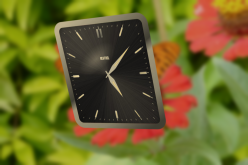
5,08
